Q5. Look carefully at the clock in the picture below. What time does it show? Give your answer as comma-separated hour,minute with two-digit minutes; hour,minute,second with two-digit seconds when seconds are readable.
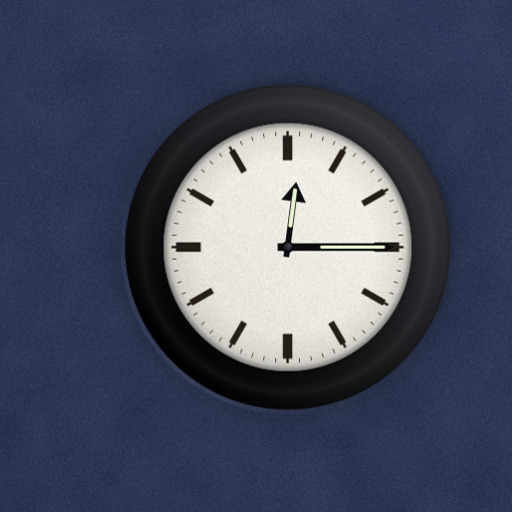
12,15
